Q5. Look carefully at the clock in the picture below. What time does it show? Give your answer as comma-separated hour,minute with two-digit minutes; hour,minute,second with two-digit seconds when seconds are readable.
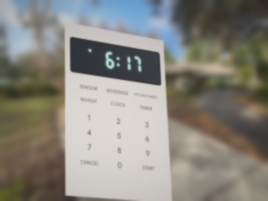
6,17
